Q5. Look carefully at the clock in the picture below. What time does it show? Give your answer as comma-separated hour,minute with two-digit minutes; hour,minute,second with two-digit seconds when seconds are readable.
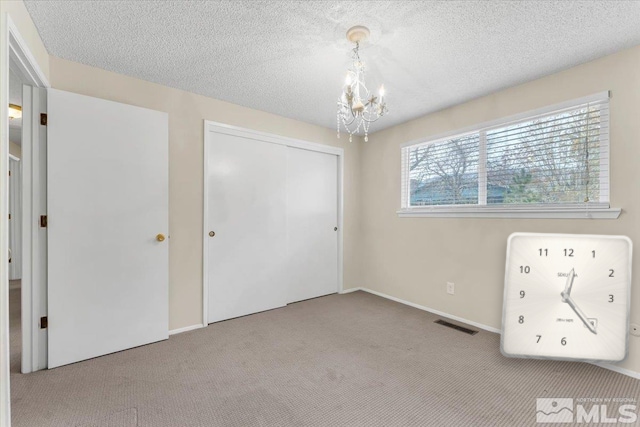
12,23
